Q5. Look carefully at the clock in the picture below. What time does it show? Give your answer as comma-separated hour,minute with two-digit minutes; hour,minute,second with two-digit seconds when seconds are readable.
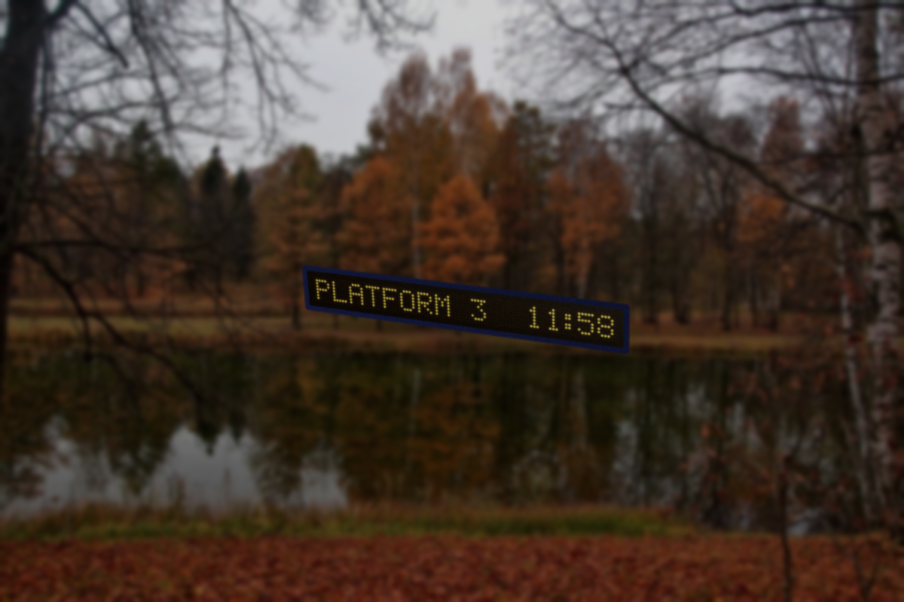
11,58
